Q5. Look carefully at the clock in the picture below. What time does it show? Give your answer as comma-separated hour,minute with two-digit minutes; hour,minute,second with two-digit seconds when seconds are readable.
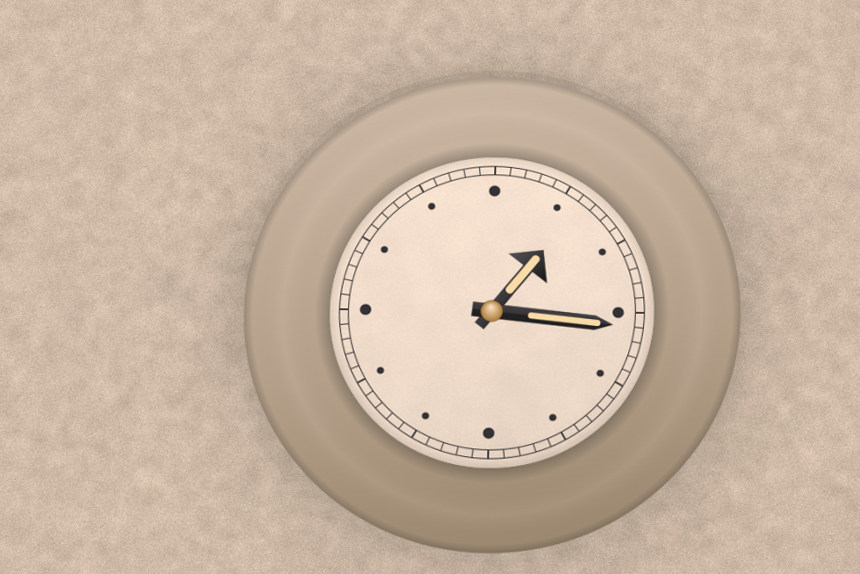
1,16
